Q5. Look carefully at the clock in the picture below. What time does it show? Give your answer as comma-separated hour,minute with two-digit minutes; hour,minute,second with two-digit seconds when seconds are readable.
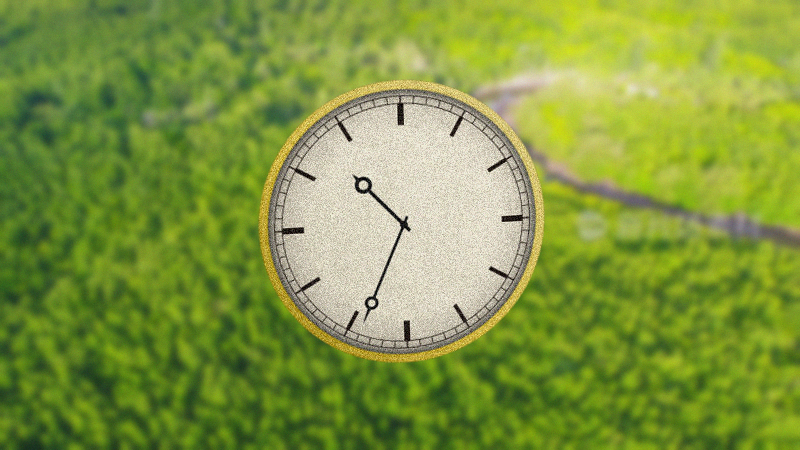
10,34
